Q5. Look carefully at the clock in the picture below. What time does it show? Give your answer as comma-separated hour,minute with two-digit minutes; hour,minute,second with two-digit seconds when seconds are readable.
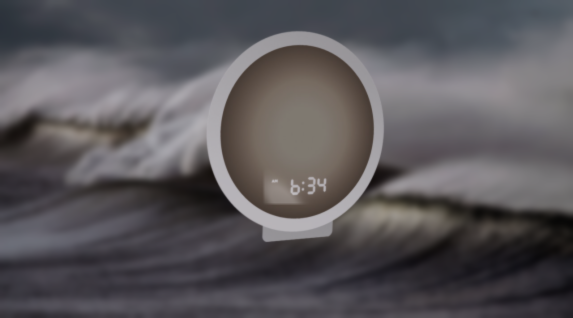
6,34
